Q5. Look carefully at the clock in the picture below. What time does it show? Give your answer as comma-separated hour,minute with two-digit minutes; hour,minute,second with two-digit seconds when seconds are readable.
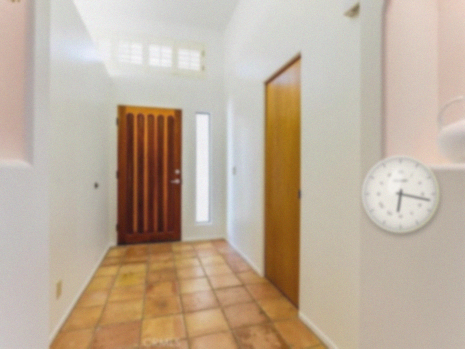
6,17
